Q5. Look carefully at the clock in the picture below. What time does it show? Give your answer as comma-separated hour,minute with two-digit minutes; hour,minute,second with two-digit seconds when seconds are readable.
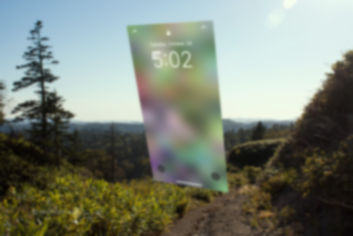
5,02
